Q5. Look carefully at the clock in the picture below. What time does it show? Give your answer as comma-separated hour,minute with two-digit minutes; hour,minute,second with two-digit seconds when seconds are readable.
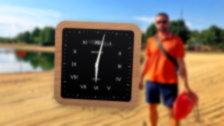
6,02
